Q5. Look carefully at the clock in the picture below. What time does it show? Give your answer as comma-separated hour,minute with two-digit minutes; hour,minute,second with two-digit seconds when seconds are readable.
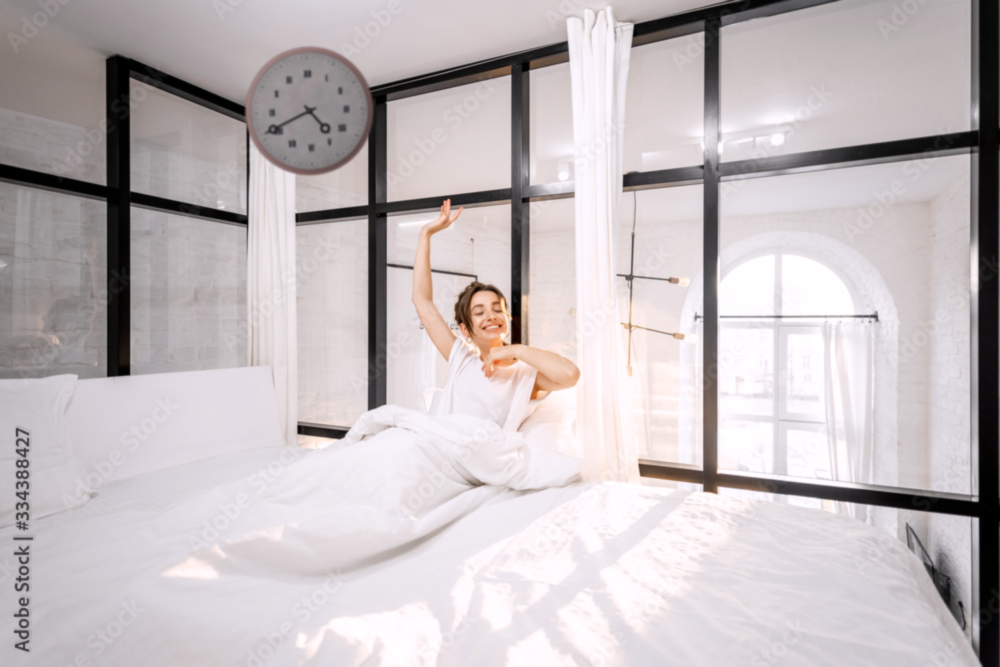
4,41
